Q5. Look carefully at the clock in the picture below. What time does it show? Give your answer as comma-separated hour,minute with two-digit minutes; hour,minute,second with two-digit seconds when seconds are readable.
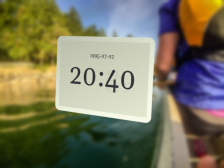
20,40
